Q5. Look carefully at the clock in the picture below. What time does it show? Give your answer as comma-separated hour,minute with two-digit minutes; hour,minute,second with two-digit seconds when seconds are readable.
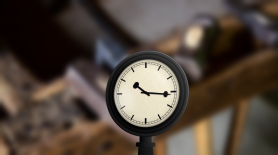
10,16
